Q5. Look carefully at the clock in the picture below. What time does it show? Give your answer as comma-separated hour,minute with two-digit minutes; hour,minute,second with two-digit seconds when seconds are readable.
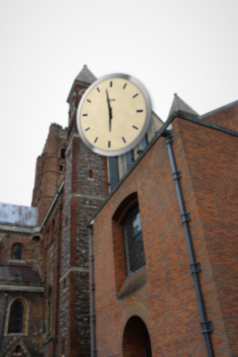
5,58
